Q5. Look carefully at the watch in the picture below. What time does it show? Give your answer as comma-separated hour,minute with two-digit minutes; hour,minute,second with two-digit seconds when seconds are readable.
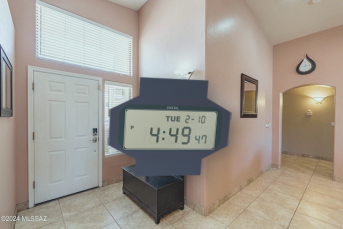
4,49,47
